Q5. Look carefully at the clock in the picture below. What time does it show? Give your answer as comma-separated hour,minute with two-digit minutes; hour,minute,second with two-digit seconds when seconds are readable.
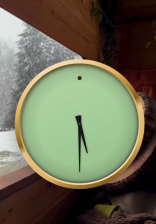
5,30
